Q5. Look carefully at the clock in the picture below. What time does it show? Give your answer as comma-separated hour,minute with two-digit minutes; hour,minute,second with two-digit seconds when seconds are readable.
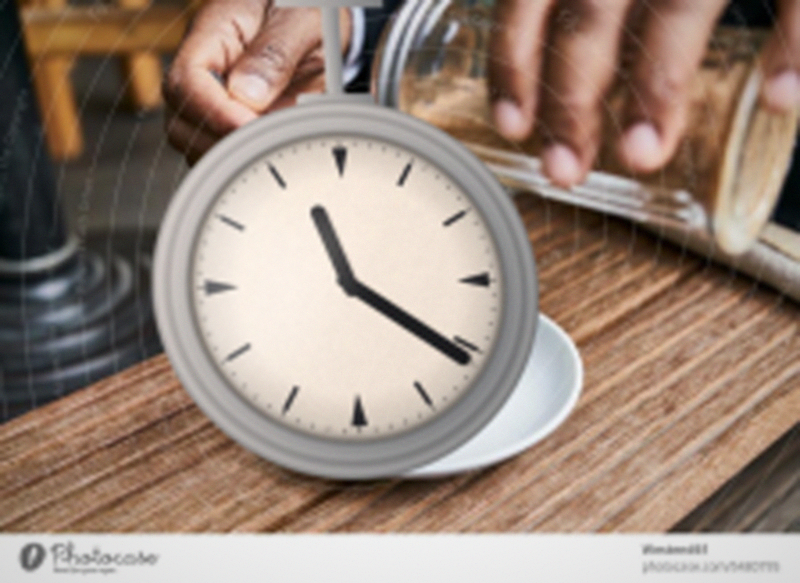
11,21
